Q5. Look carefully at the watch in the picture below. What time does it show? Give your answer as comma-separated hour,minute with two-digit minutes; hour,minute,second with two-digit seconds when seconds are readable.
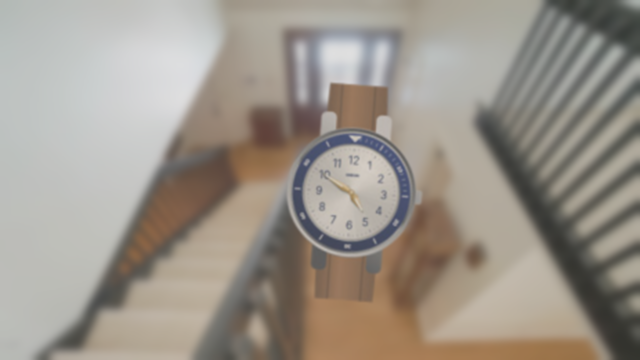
4,50
